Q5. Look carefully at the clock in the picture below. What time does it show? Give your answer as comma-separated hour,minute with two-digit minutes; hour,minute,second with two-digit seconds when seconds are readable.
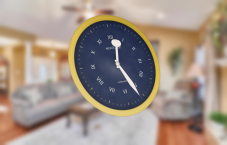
12,26
